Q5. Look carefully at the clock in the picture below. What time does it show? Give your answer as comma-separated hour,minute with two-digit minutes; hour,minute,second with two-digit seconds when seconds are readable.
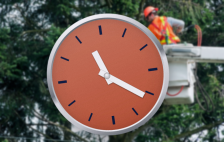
11,21
